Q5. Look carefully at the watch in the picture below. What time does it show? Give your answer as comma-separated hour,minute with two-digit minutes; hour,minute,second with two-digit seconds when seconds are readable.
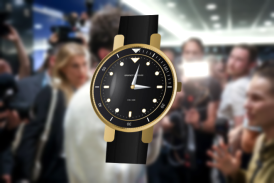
3,02
